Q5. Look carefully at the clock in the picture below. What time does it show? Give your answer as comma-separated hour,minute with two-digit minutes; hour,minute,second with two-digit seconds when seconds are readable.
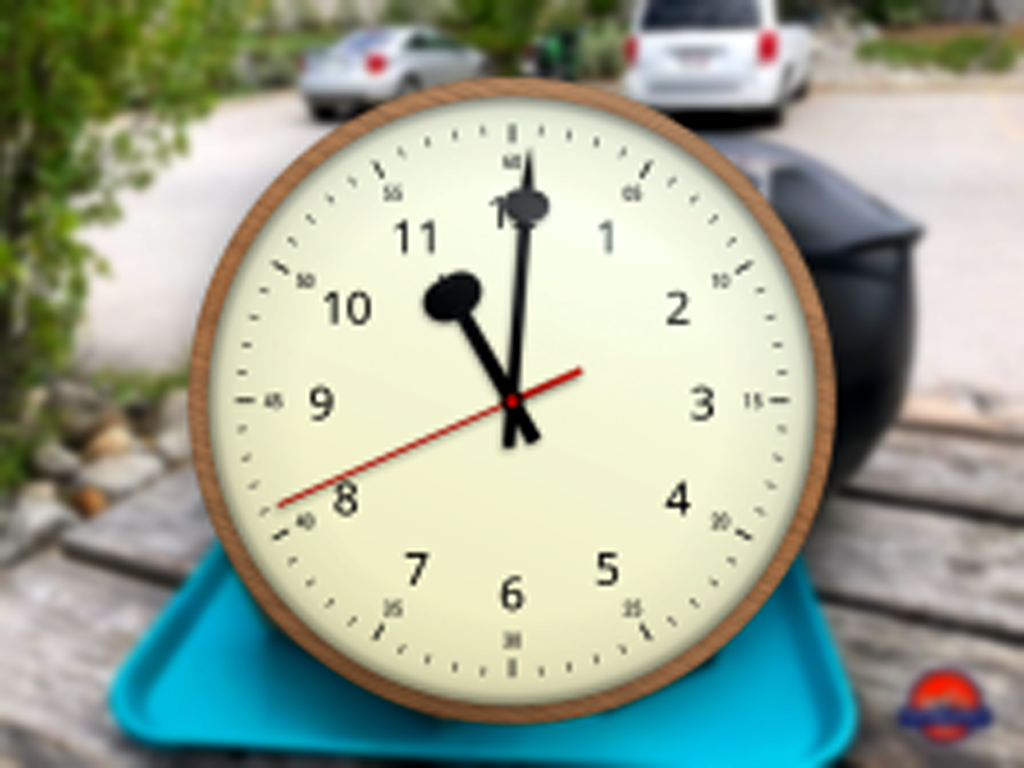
11,00,41
